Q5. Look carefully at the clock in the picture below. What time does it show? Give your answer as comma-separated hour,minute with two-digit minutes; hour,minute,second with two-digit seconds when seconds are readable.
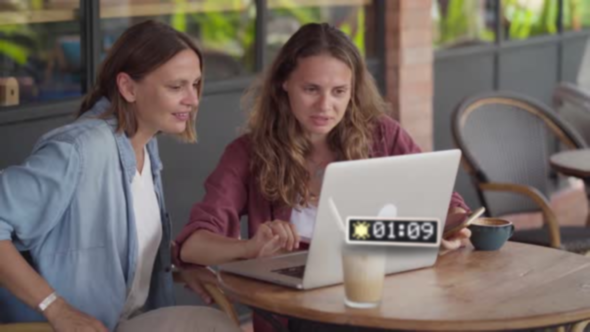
1,09
